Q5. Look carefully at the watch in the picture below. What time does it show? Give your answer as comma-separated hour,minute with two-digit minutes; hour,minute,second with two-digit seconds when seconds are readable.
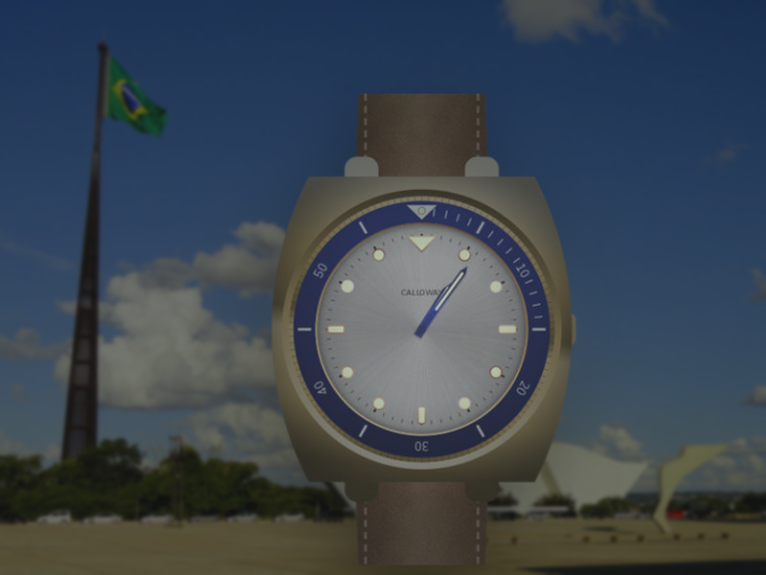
1,06
